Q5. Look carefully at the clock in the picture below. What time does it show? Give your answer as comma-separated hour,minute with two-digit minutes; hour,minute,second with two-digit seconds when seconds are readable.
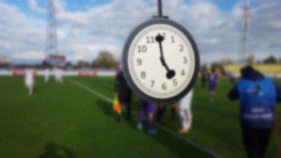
4,59
